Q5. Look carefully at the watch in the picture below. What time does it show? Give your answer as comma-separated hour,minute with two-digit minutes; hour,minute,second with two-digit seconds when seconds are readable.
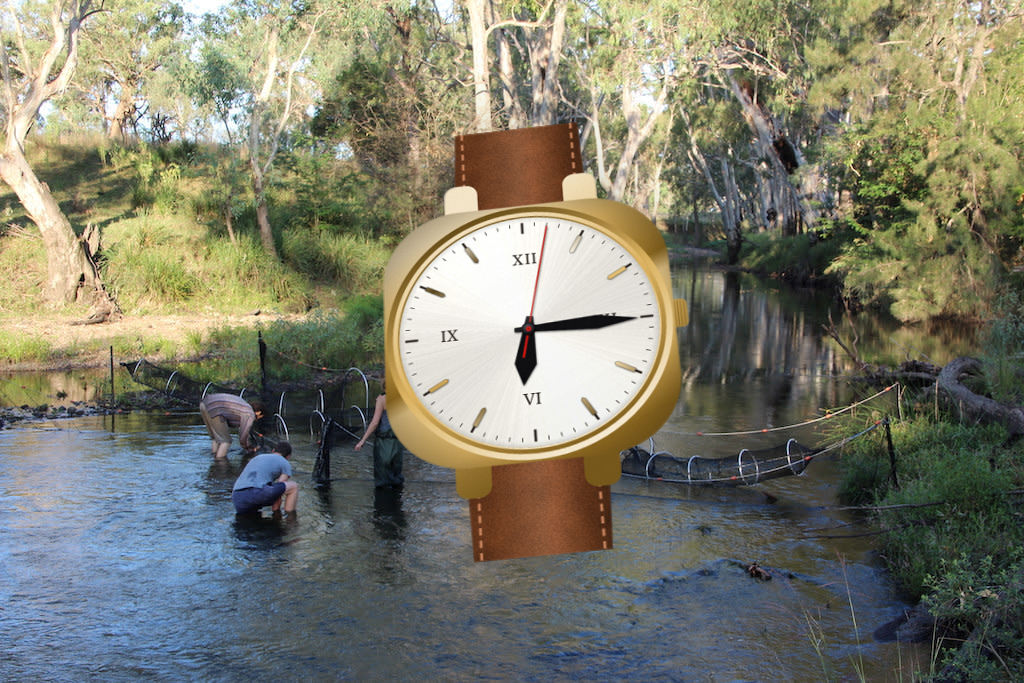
6,15,02
